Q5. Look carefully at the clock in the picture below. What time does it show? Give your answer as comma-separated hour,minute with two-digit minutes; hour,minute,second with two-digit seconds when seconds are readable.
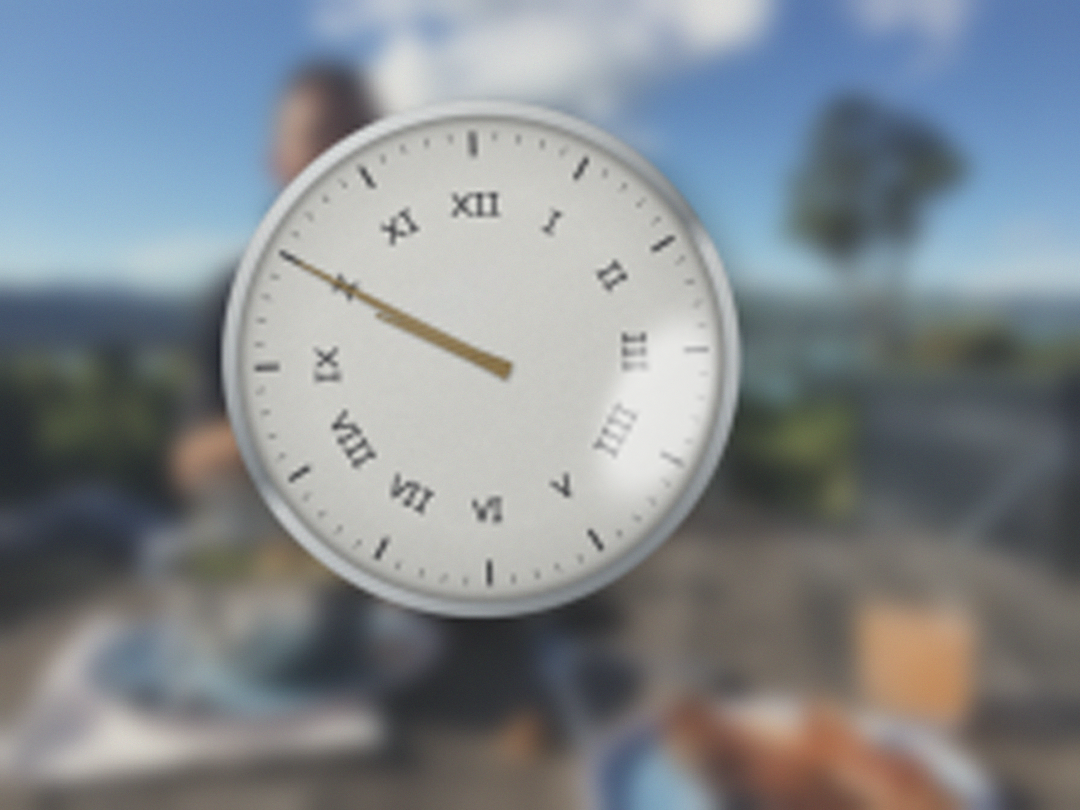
9,50
